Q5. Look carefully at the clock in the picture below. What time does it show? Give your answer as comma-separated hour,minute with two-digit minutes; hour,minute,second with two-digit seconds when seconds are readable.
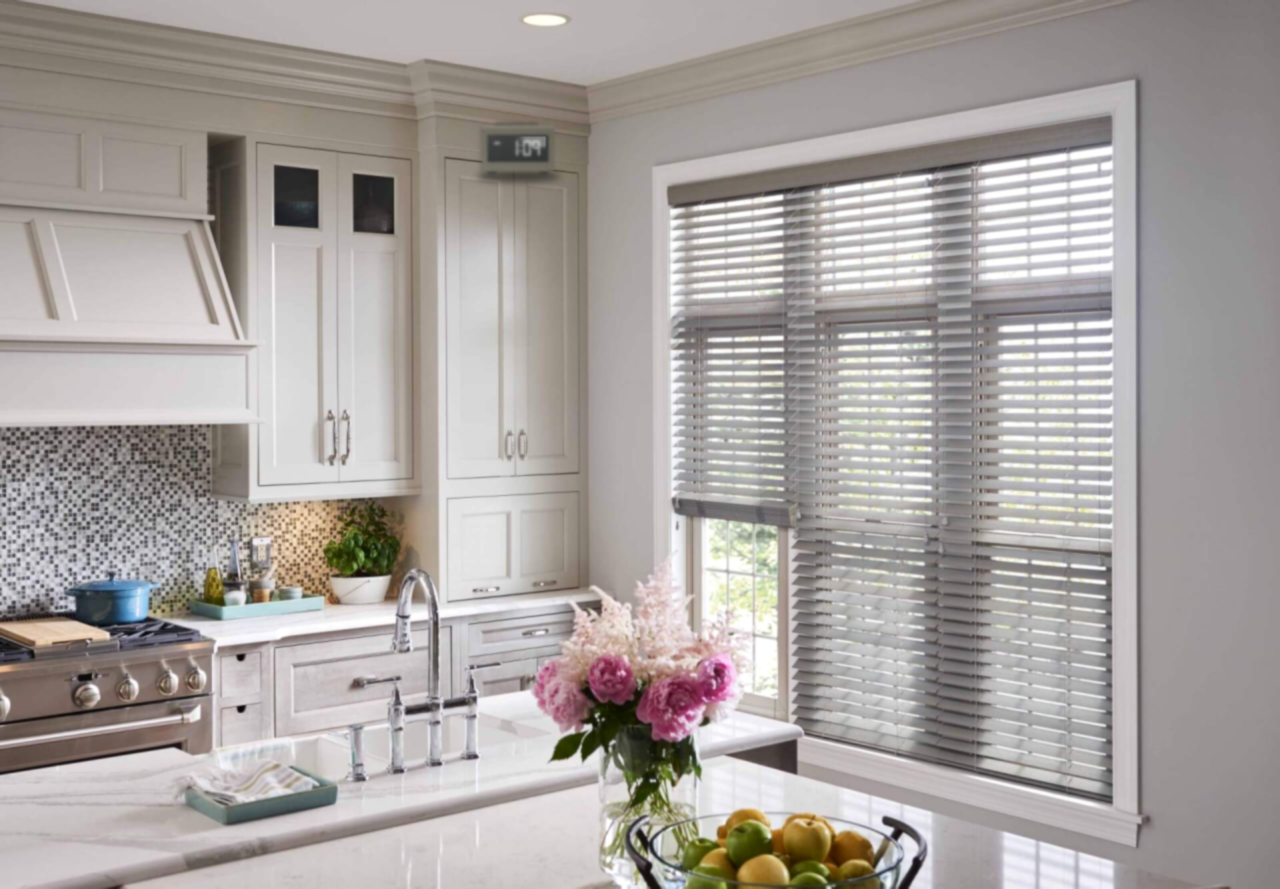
1,09
